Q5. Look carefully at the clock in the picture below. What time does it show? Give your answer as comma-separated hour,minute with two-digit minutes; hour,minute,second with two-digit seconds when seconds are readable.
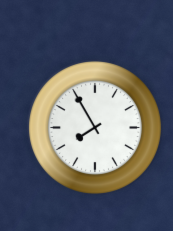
7,55
